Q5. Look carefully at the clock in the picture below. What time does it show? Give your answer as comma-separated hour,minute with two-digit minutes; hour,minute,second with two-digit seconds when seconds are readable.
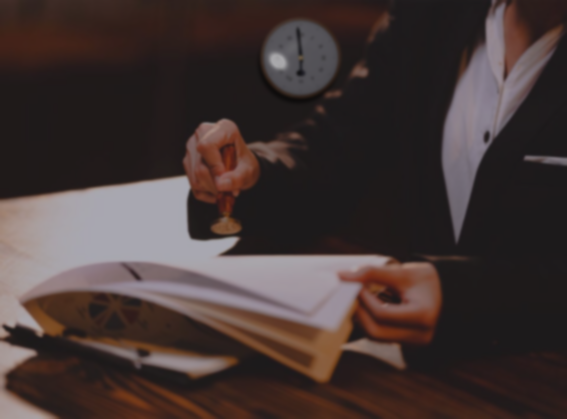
5,59
